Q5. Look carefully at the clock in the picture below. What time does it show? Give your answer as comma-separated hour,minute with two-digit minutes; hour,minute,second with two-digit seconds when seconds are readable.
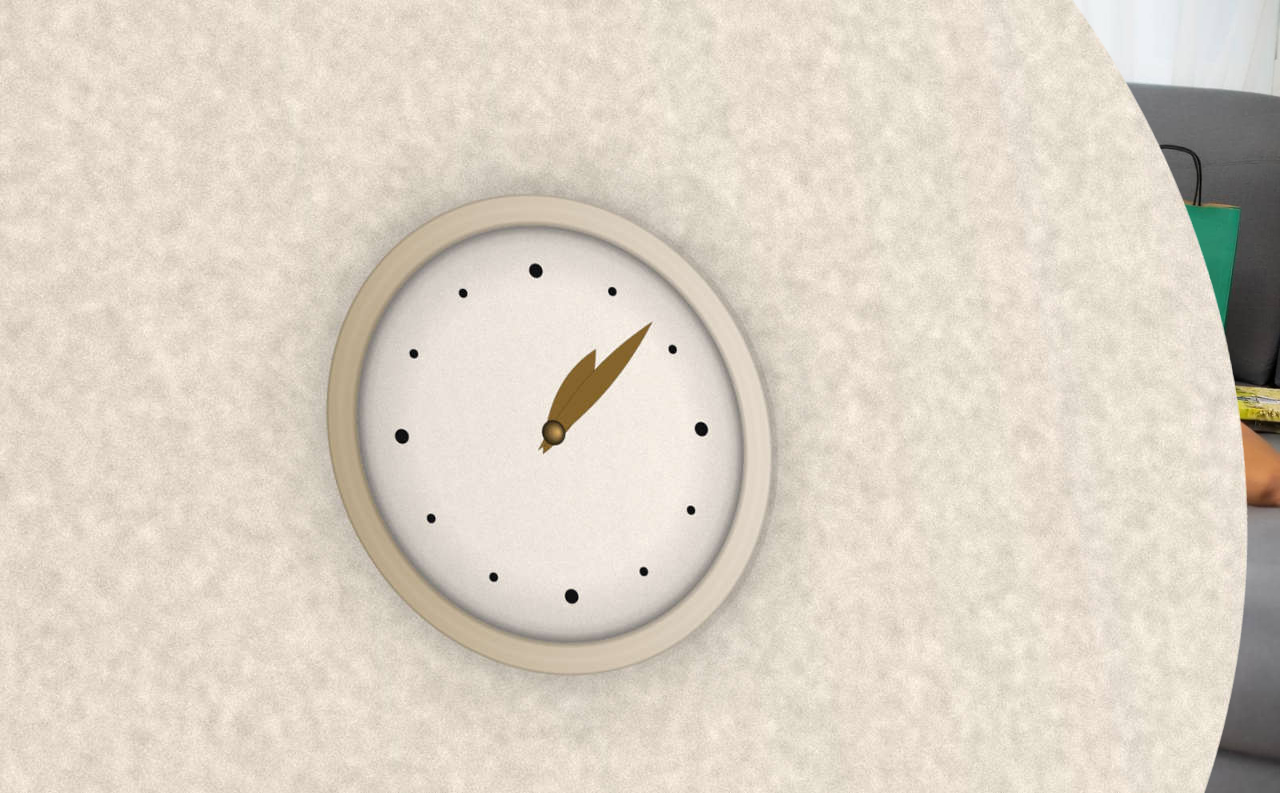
1,08
